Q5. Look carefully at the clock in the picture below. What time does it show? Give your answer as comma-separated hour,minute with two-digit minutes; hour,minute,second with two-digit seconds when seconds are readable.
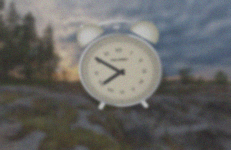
7,51
